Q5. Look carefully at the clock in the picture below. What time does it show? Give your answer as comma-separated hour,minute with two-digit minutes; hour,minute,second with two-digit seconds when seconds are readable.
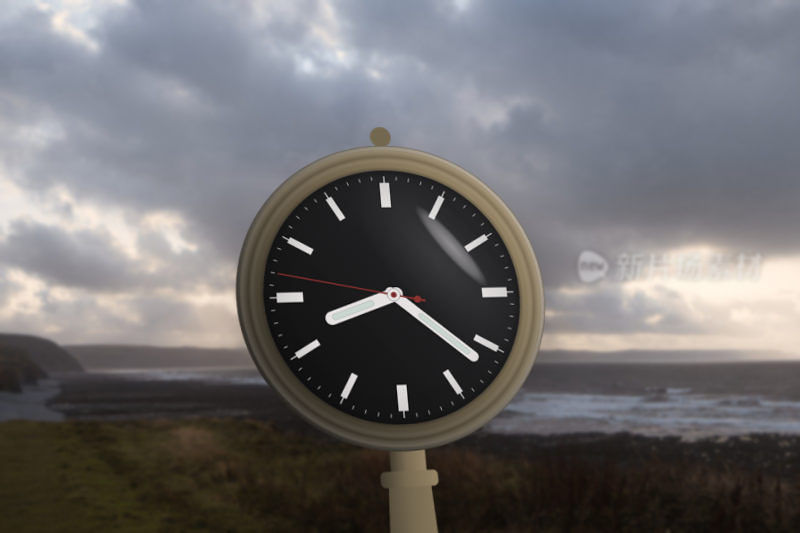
8,21,47
